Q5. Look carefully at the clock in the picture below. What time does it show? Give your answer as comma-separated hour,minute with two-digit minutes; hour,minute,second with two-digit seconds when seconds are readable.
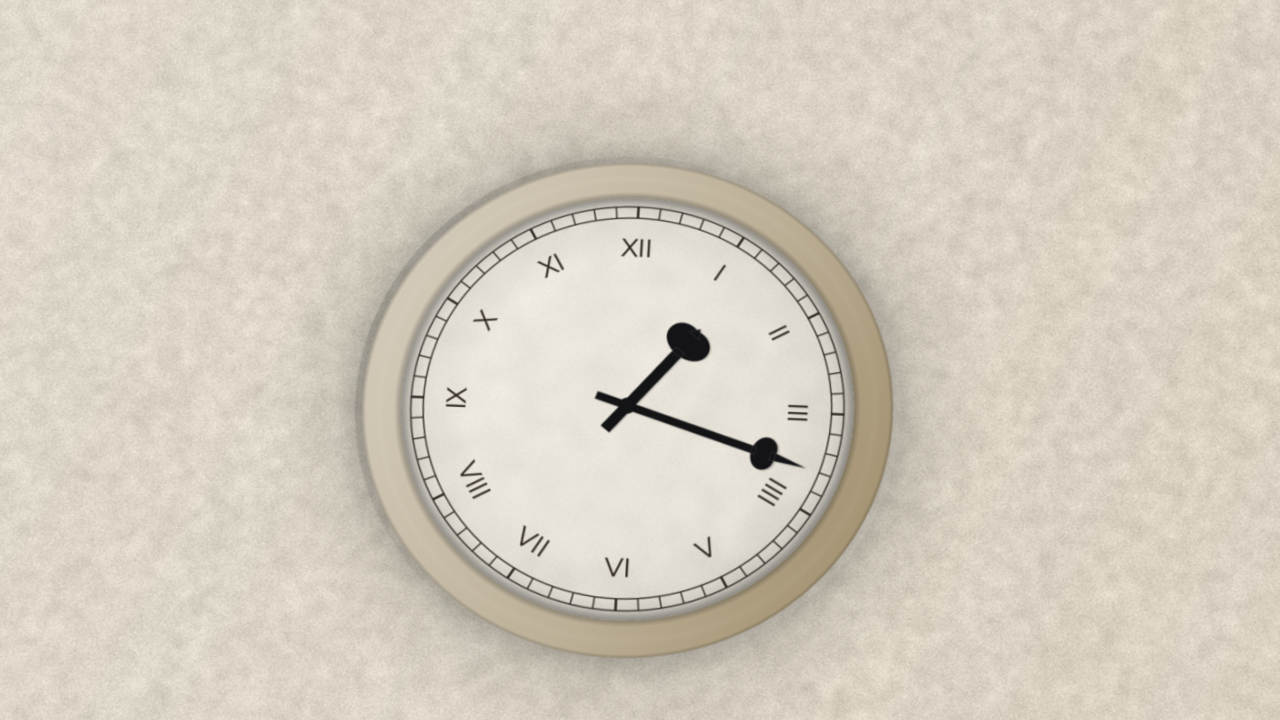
1,18
